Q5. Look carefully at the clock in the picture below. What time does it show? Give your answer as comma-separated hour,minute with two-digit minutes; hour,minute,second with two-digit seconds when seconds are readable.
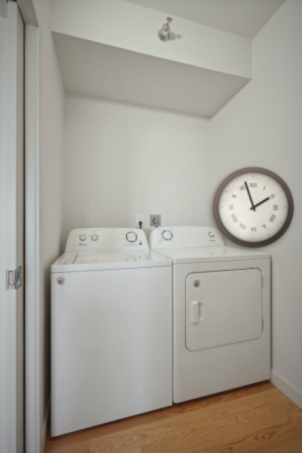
1,57
